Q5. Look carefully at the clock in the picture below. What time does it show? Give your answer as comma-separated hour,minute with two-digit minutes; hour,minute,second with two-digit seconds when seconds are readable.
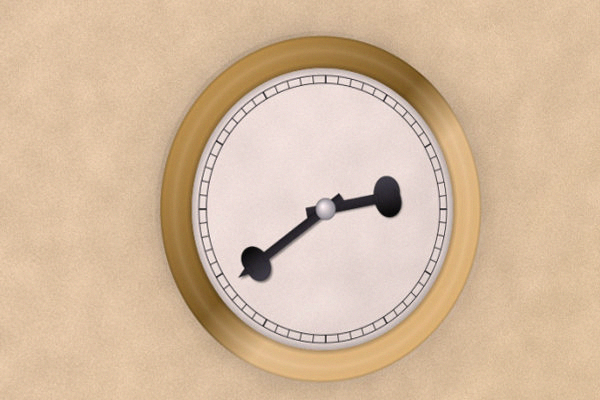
2,39
